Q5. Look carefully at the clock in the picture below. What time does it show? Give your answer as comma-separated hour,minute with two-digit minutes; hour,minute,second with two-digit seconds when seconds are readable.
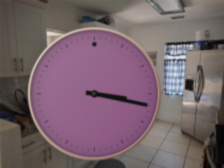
3,17
